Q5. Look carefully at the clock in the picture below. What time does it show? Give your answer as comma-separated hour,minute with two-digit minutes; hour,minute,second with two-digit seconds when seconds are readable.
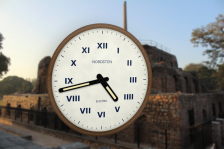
4,43
